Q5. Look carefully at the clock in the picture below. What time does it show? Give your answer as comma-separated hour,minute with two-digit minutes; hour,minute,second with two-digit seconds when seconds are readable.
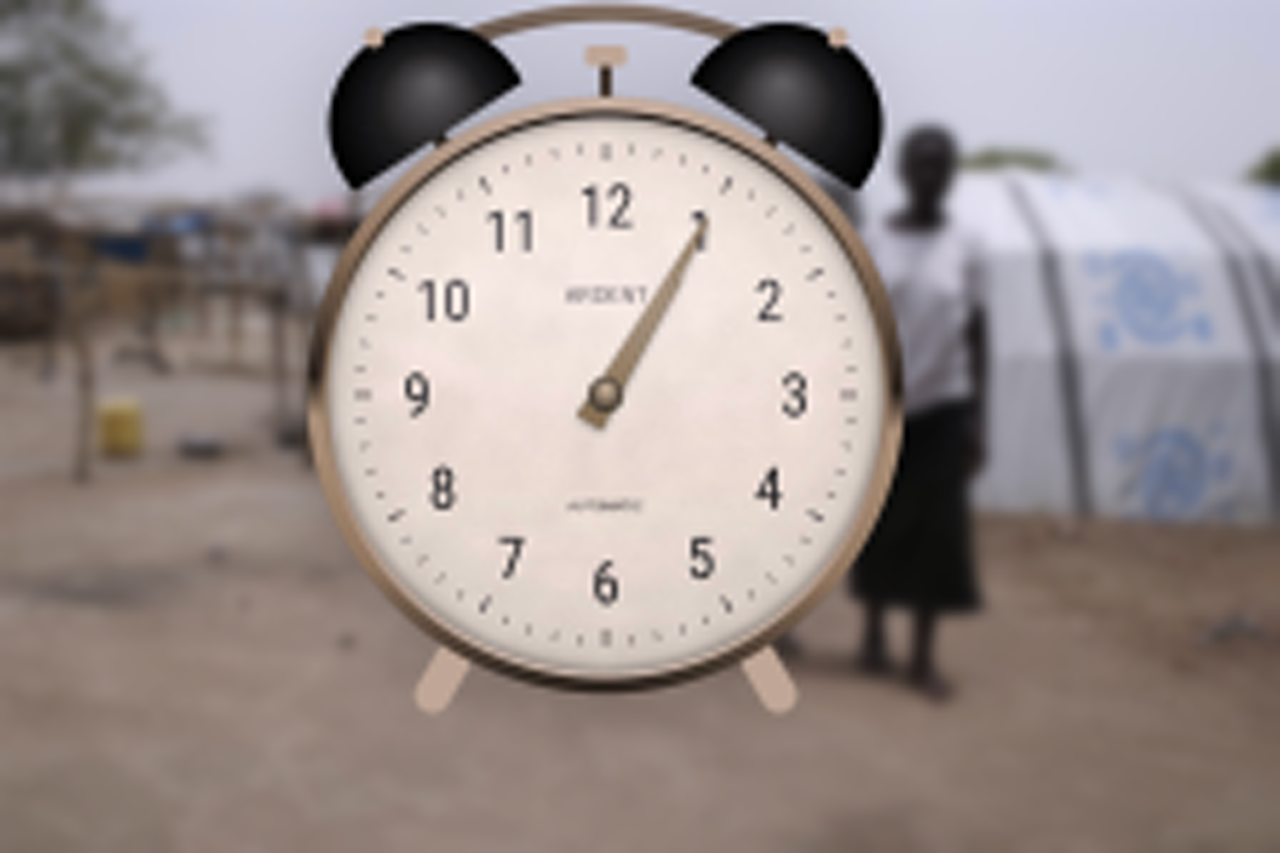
1,05
